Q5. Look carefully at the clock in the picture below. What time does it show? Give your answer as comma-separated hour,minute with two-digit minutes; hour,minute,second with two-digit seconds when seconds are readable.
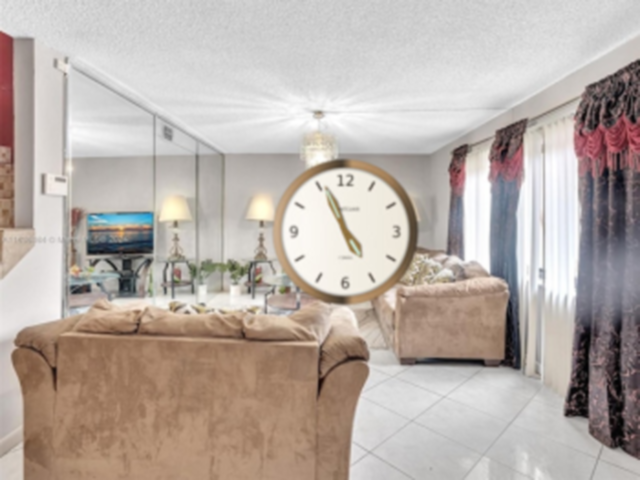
4,56
